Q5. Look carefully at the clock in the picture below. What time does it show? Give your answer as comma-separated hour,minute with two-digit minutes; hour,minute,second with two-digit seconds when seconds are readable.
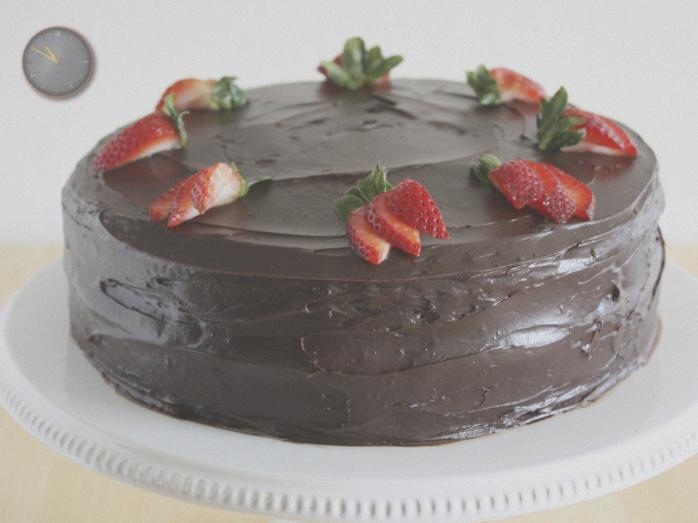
10,50
